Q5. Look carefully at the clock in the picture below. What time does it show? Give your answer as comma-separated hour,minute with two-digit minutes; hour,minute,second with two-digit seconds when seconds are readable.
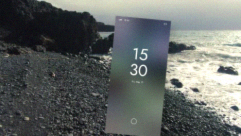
15,30
